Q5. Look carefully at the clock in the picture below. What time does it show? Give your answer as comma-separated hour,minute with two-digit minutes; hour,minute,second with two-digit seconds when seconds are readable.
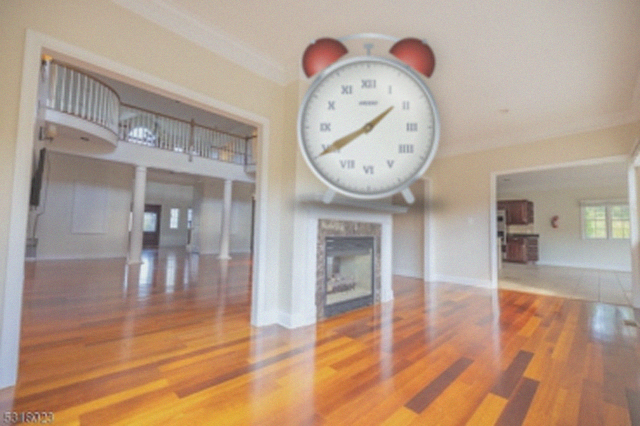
1,40
